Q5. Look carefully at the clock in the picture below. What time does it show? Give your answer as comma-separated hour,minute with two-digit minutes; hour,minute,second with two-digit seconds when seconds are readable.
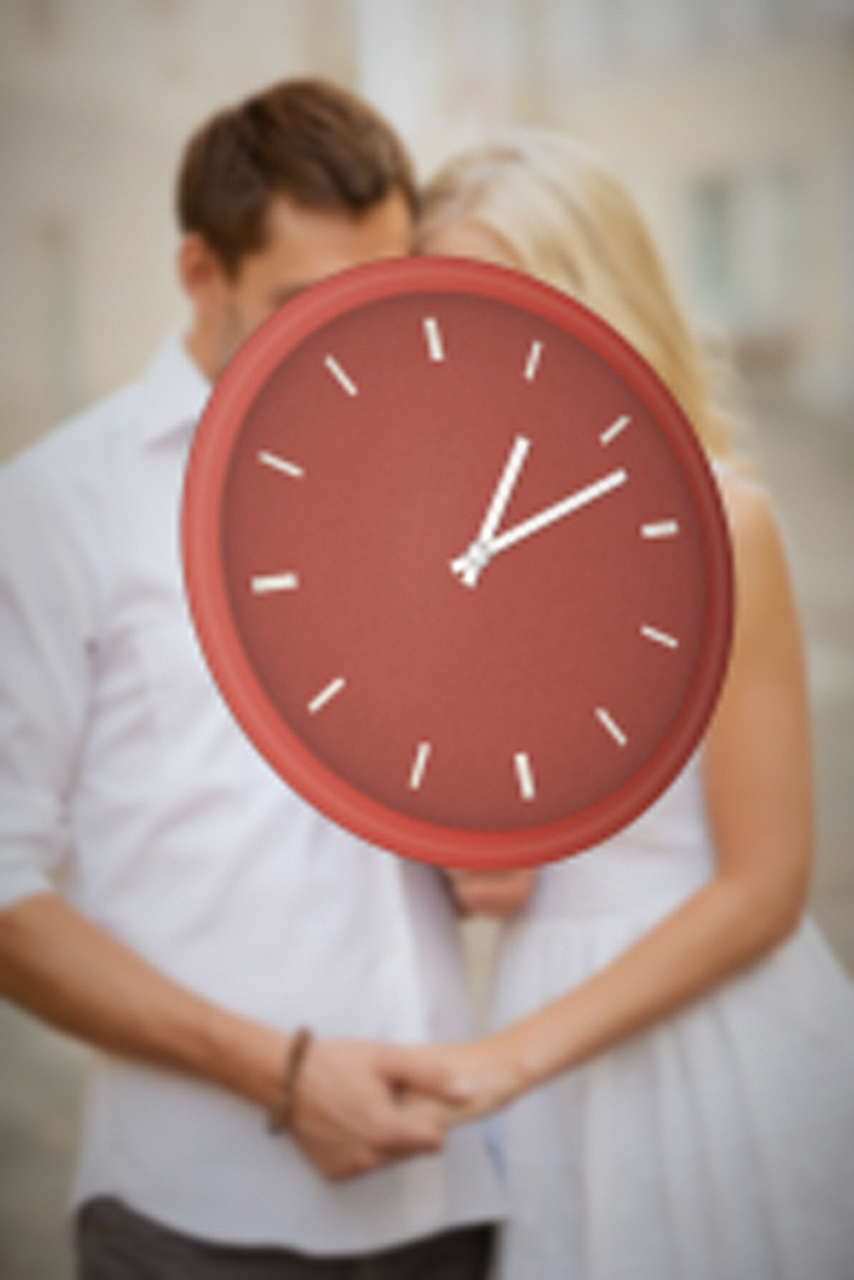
1,12
